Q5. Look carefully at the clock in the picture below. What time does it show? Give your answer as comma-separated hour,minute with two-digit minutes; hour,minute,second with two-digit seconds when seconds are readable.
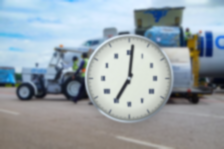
7,01
